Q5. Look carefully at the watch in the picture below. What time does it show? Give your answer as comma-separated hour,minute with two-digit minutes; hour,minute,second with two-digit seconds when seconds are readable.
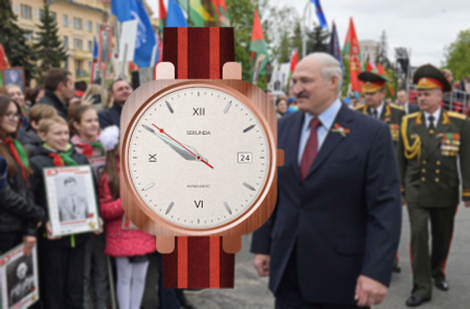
9,49,51
